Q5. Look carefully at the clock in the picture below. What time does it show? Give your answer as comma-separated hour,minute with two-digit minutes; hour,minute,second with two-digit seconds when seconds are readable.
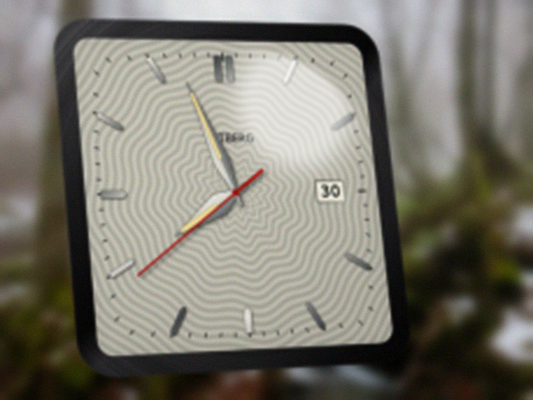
7,56,39
